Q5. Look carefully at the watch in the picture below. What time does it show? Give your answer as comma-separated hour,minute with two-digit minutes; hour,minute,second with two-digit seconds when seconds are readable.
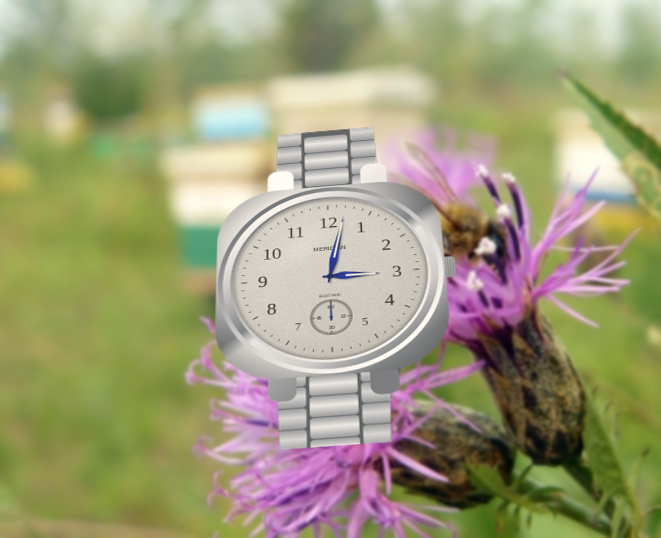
3,02
